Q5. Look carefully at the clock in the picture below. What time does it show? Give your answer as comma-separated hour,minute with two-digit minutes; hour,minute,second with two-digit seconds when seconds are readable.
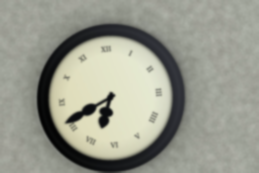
6,41
